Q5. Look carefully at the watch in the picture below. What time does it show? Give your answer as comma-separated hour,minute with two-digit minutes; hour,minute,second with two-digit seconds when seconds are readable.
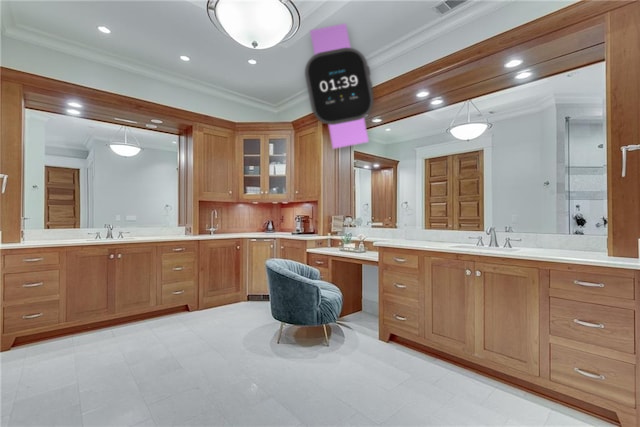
1,39
